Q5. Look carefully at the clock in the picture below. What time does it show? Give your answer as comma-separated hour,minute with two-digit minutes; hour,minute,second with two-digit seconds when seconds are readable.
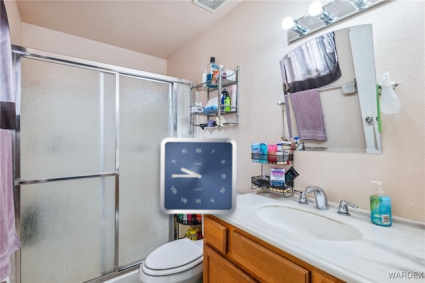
9,45
